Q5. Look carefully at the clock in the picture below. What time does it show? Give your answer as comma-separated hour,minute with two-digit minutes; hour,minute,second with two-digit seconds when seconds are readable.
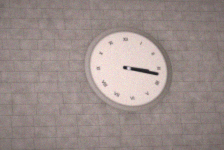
3,17
